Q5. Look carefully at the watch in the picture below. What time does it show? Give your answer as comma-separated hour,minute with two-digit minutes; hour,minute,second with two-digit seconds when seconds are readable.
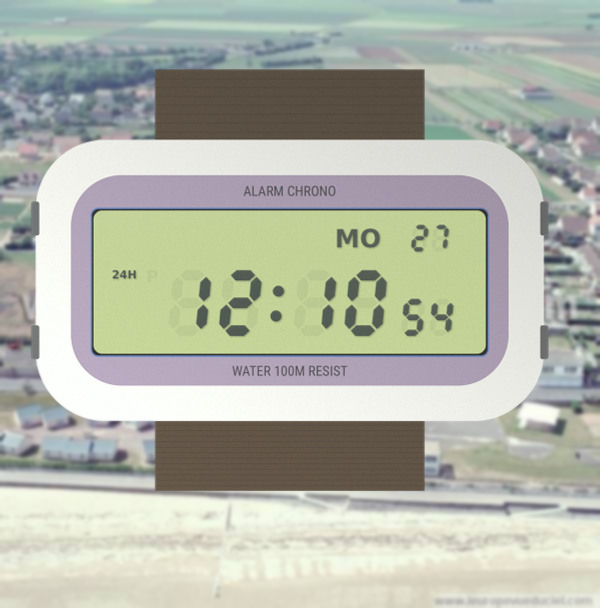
12,10,54
